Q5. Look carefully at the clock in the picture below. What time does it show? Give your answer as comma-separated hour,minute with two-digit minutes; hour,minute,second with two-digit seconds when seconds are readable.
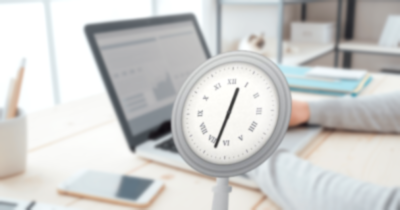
12,33
